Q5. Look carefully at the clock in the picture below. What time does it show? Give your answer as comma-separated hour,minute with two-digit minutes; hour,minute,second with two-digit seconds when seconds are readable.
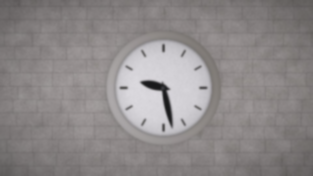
9,28
